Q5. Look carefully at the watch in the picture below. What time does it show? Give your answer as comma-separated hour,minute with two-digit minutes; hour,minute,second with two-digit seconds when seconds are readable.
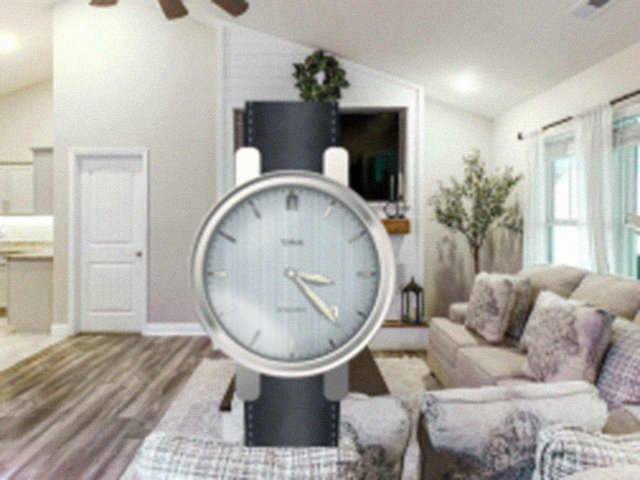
3,23
